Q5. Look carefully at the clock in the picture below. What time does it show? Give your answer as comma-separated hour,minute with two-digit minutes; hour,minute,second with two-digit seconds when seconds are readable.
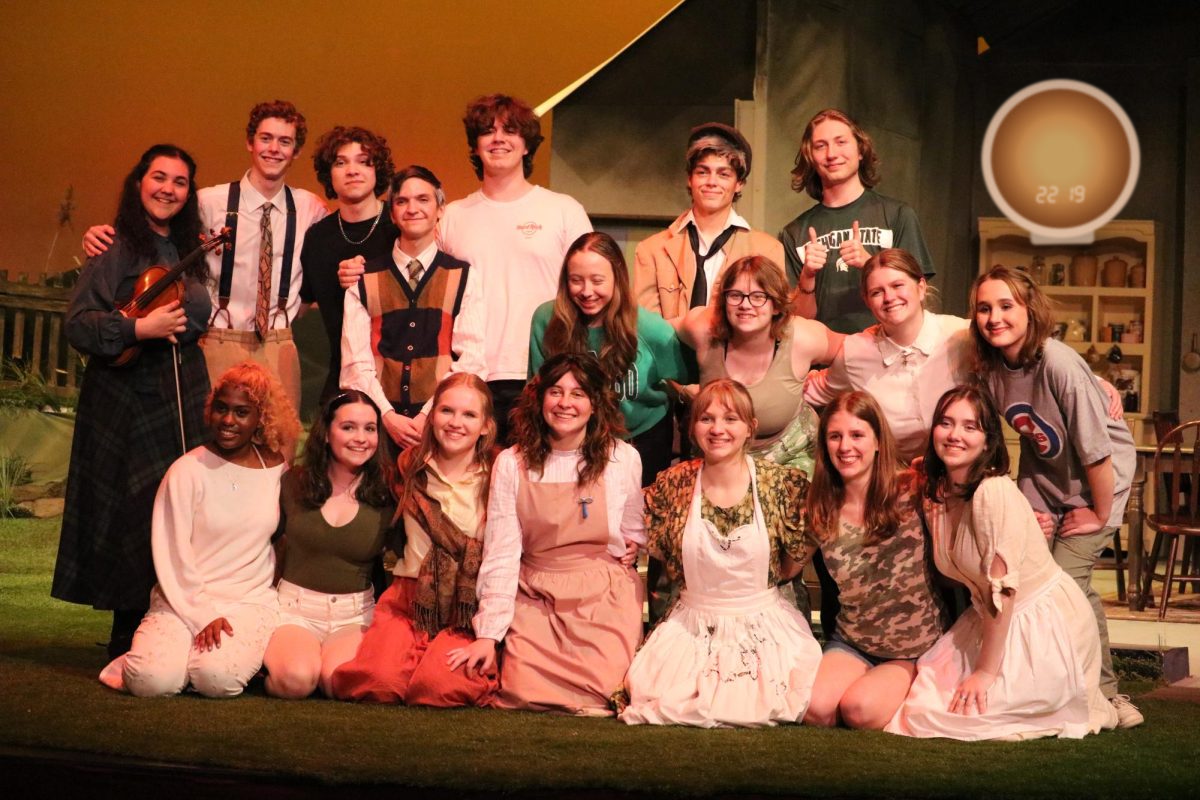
22,19
